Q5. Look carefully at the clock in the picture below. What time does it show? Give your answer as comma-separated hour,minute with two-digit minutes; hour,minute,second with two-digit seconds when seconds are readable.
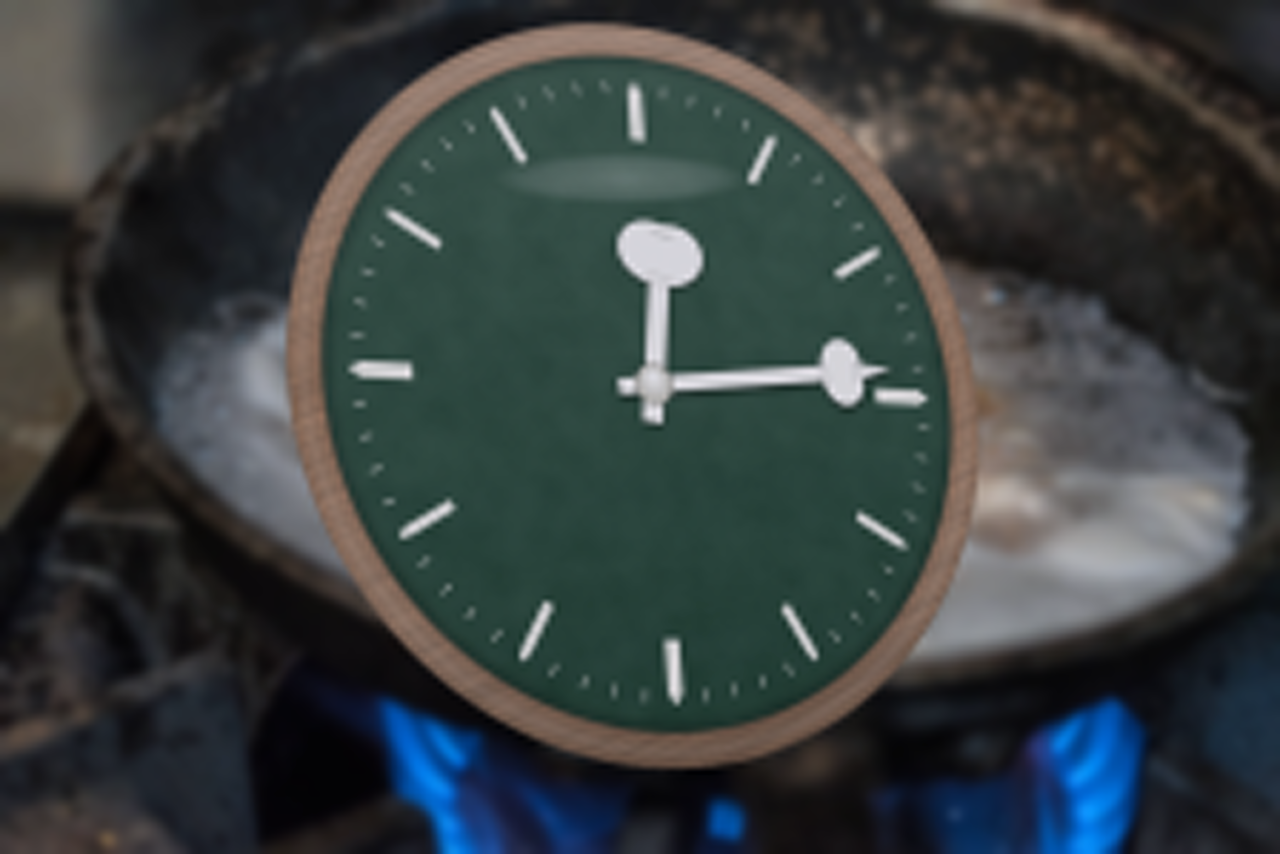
12,14
